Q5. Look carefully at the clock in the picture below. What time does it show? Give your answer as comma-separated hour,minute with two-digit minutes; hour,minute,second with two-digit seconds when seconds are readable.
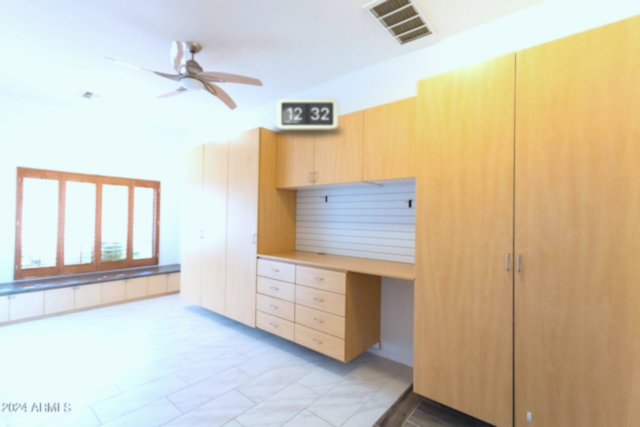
12,32
